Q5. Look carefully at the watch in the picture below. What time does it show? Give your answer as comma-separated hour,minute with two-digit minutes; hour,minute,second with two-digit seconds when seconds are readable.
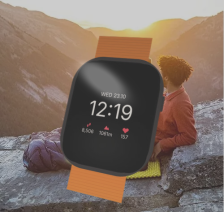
12,19
